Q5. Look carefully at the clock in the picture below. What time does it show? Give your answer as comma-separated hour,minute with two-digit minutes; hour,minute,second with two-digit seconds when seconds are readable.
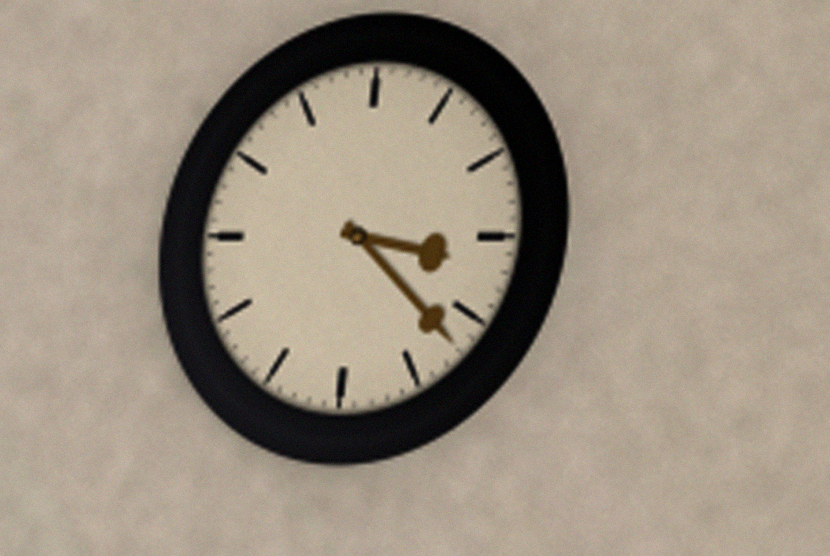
3,22
